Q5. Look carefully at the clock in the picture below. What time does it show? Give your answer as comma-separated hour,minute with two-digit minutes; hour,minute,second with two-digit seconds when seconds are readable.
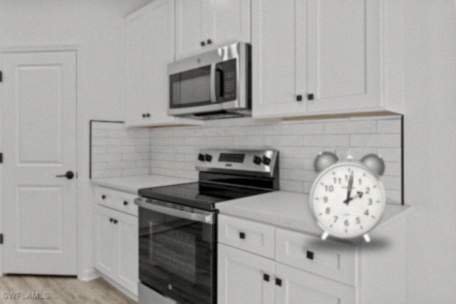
2,01
